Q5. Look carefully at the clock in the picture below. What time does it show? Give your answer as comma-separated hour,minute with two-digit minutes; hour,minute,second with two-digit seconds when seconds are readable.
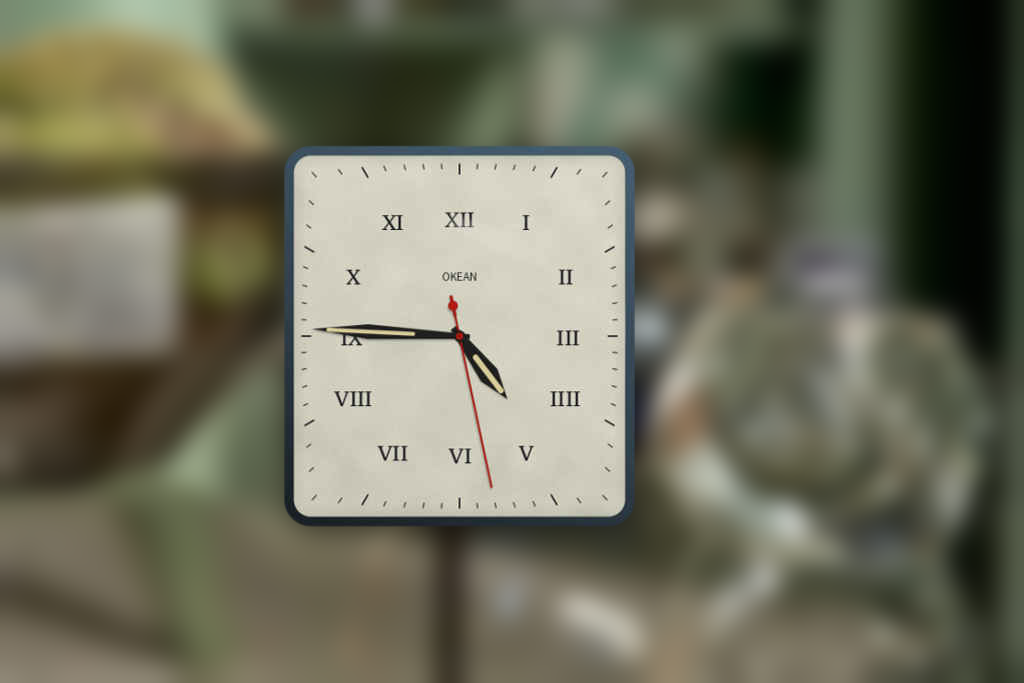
4,45,28
